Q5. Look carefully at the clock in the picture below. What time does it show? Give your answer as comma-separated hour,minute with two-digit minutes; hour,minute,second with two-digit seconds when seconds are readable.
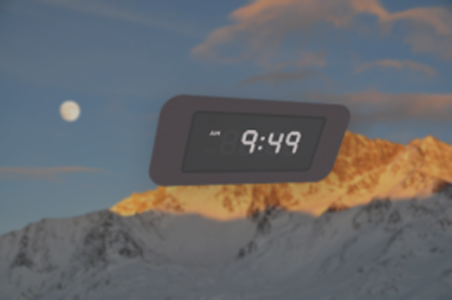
9,49
